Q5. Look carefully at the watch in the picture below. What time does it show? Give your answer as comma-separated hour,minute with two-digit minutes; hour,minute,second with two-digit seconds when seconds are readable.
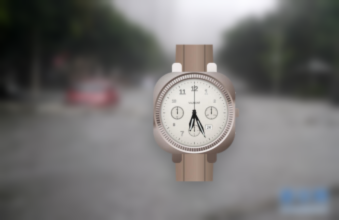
6,26
